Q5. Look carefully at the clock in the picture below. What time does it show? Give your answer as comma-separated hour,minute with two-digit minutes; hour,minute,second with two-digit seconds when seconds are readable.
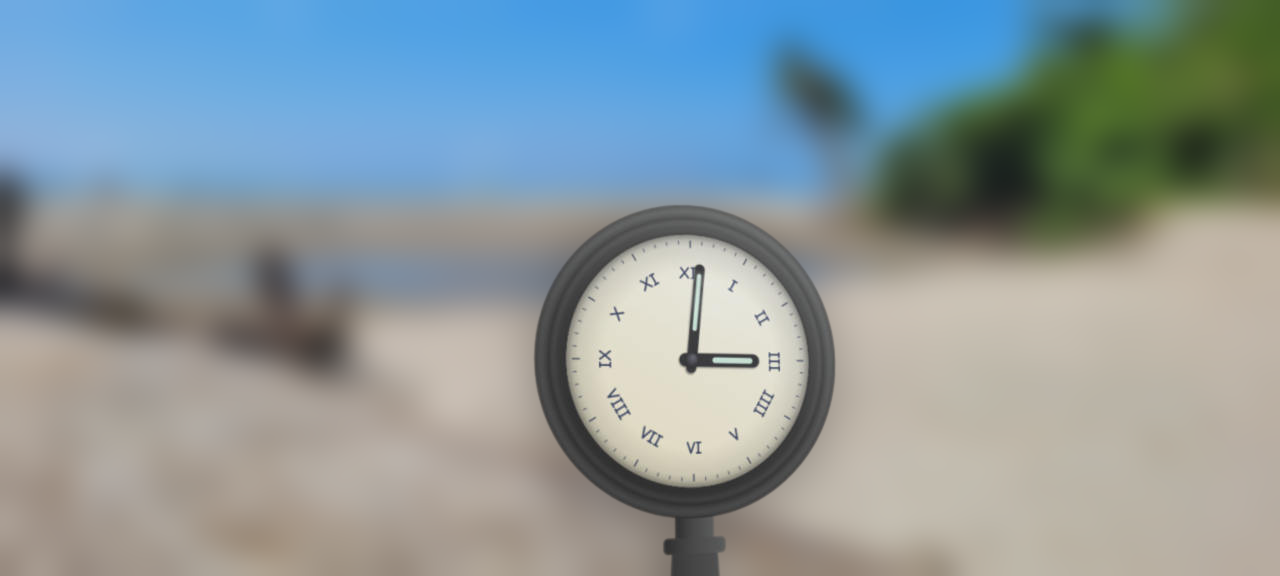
3,01
